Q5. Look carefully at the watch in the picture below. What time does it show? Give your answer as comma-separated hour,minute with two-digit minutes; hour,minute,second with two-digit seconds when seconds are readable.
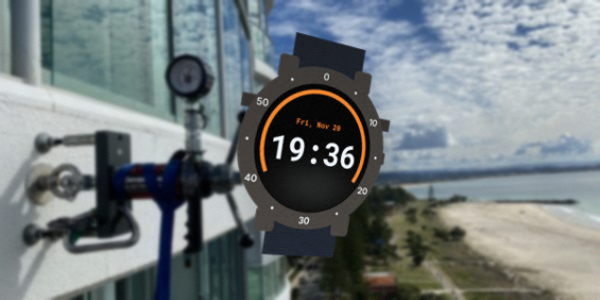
19,36
